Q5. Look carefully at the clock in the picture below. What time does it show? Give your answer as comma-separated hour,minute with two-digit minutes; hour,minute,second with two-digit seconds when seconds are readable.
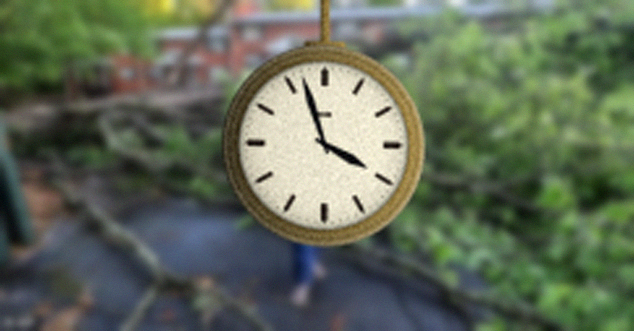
3,57
